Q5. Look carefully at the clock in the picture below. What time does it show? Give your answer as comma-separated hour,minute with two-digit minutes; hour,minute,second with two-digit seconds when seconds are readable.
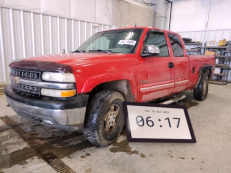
6,17
